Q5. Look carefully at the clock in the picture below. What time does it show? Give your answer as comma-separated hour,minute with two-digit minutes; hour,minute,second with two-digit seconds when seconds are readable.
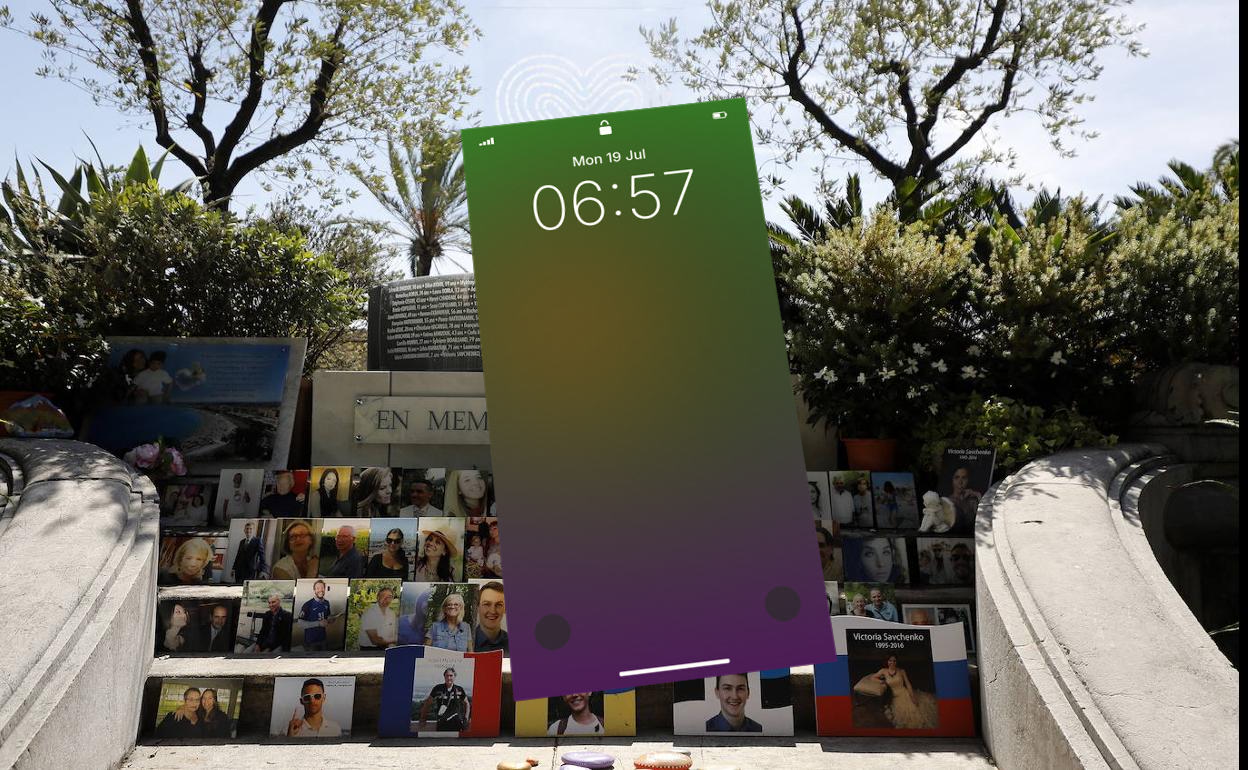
6,57
